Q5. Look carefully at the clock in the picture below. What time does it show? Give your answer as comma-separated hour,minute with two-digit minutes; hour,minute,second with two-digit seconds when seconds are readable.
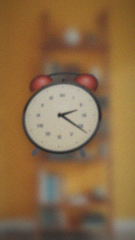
2,21
